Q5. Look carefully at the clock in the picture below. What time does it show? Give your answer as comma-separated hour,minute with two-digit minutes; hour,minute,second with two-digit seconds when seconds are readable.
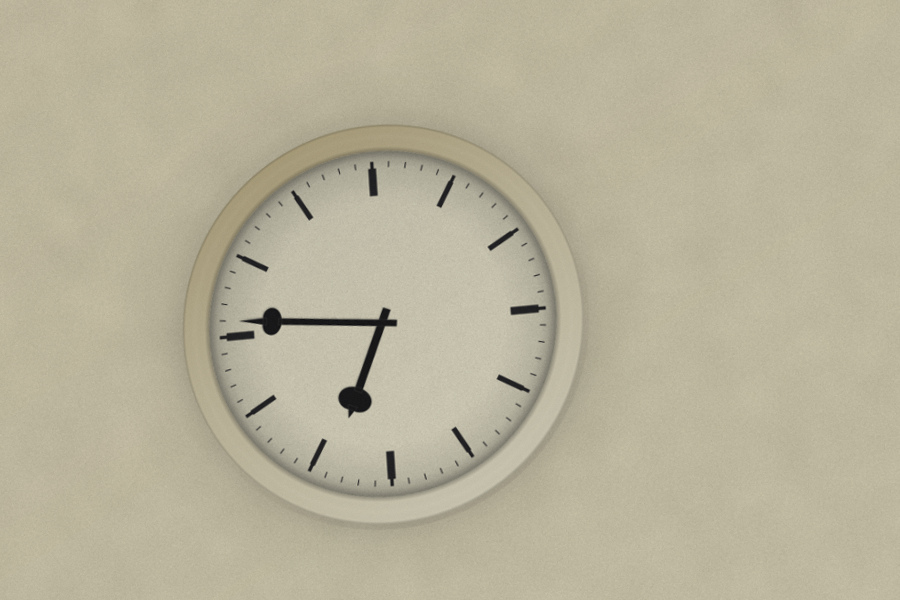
6,46
